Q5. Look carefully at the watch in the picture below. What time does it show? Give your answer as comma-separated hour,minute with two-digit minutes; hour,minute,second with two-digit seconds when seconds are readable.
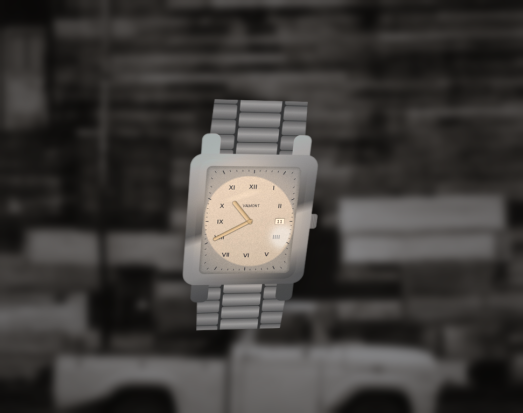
10,40
